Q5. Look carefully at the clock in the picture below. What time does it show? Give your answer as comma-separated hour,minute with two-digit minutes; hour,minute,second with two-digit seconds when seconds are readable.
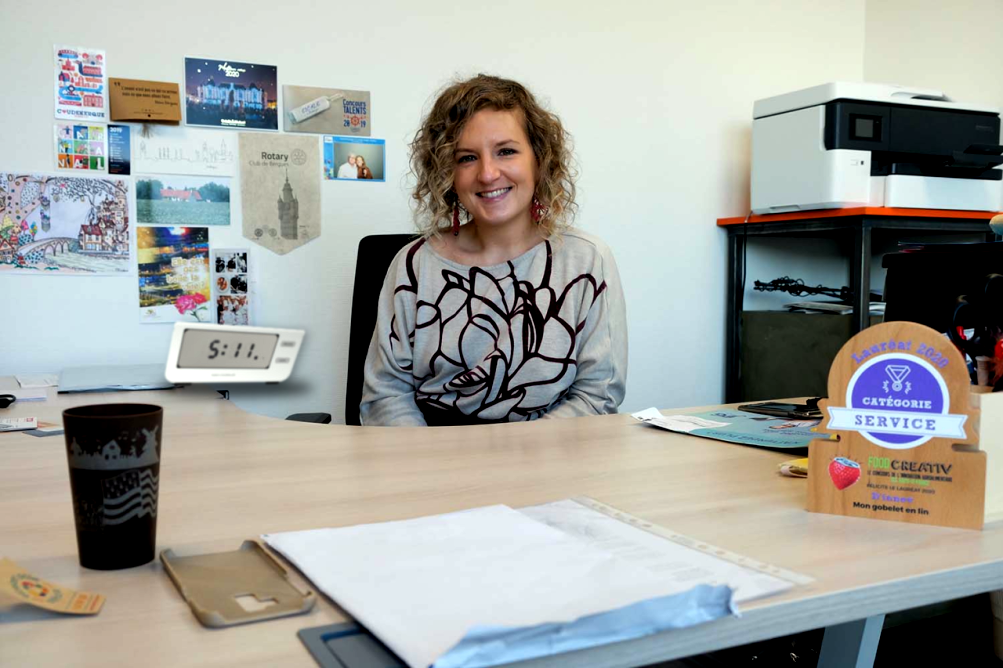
5,11
